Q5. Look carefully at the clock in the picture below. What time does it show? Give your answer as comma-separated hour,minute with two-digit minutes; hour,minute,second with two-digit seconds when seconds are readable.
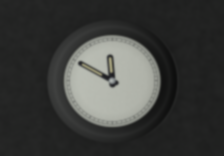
11,50
